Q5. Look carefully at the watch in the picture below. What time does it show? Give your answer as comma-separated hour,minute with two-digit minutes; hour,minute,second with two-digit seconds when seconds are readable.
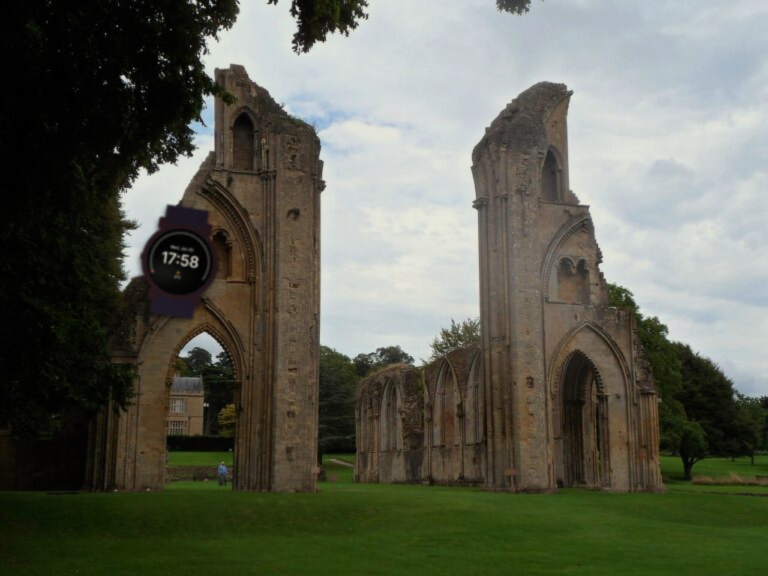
17,58
